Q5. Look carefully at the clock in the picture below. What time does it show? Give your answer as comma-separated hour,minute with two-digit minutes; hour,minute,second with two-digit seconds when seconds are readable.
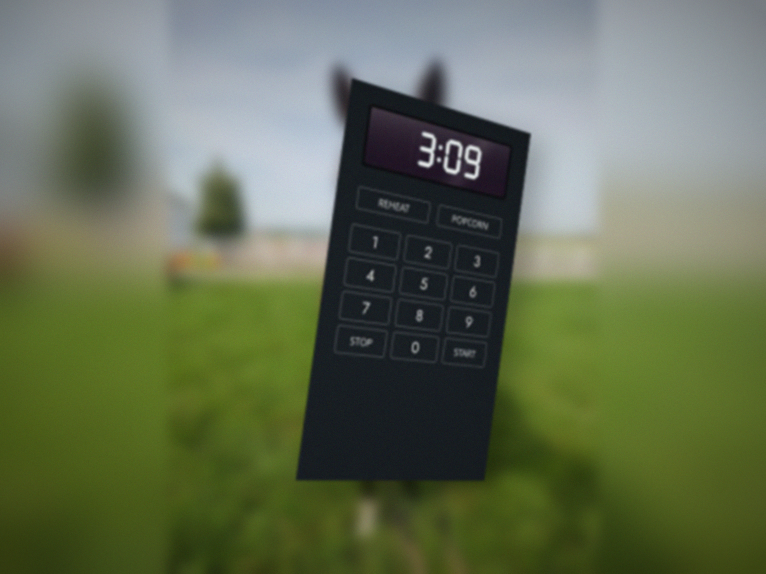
3,09
